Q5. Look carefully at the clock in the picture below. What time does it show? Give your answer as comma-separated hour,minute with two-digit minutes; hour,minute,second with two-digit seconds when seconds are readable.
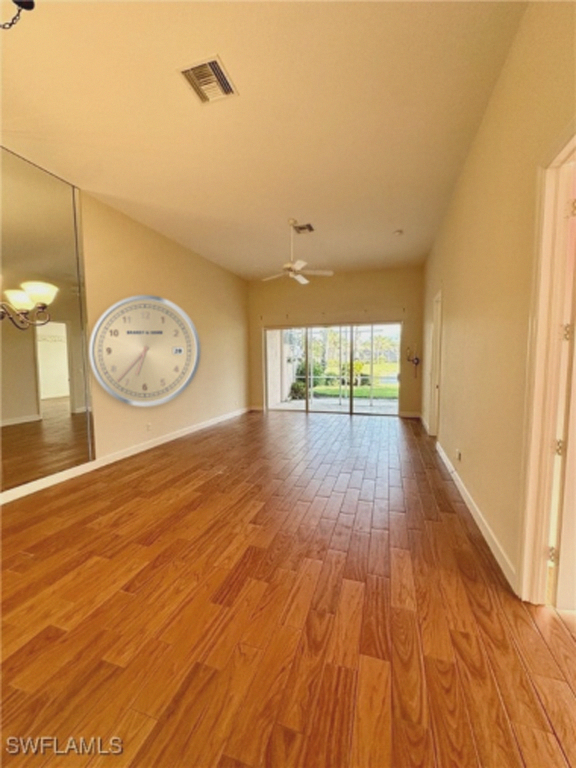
6,37
